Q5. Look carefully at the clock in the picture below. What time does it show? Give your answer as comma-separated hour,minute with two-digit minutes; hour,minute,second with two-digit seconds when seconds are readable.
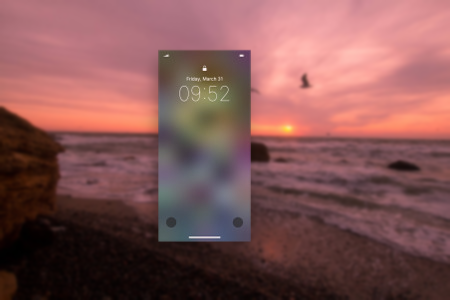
9,52
